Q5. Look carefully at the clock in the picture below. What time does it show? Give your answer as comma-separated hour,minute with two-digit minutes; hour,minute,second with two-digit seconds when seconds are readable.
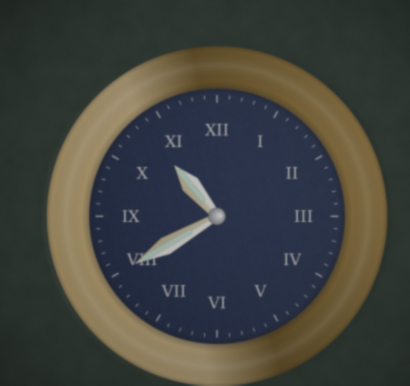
10,40
